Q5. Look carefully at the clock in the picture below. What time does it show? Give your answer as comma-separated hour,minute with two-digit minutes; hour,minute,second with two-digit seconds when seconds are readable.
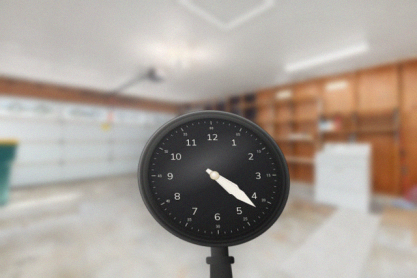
4,22
